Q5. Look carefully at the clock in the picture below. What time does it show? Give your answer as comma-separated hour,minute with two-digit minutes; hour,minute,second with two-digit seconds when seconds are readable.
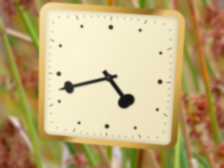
4,42
